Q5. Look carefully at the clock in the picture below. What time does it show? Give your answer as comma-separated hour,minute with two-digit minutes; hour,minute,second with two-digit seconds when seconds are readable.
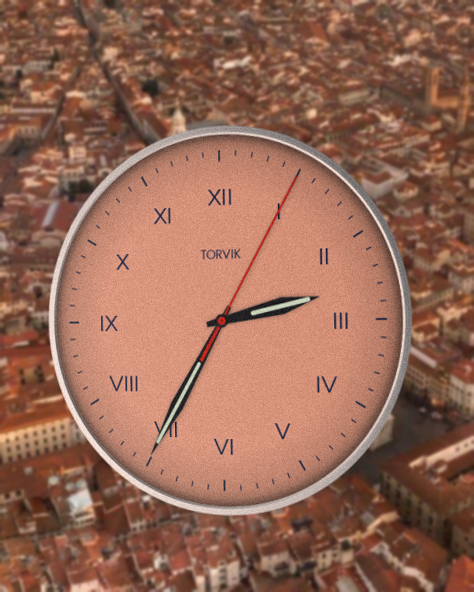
2,35,05
